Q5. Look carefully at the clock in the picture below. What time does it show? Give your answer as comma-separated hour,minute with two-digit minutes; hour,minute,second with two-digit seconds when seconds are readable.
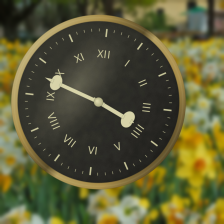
3,48
